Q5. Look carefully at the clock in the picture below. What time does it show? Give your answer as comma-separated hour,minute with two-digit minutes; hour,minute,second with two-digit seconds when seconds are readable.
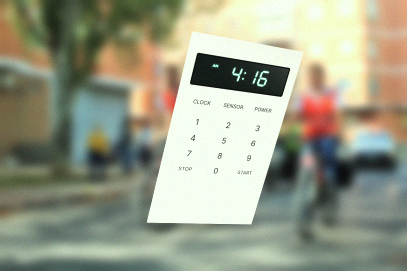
4,16
